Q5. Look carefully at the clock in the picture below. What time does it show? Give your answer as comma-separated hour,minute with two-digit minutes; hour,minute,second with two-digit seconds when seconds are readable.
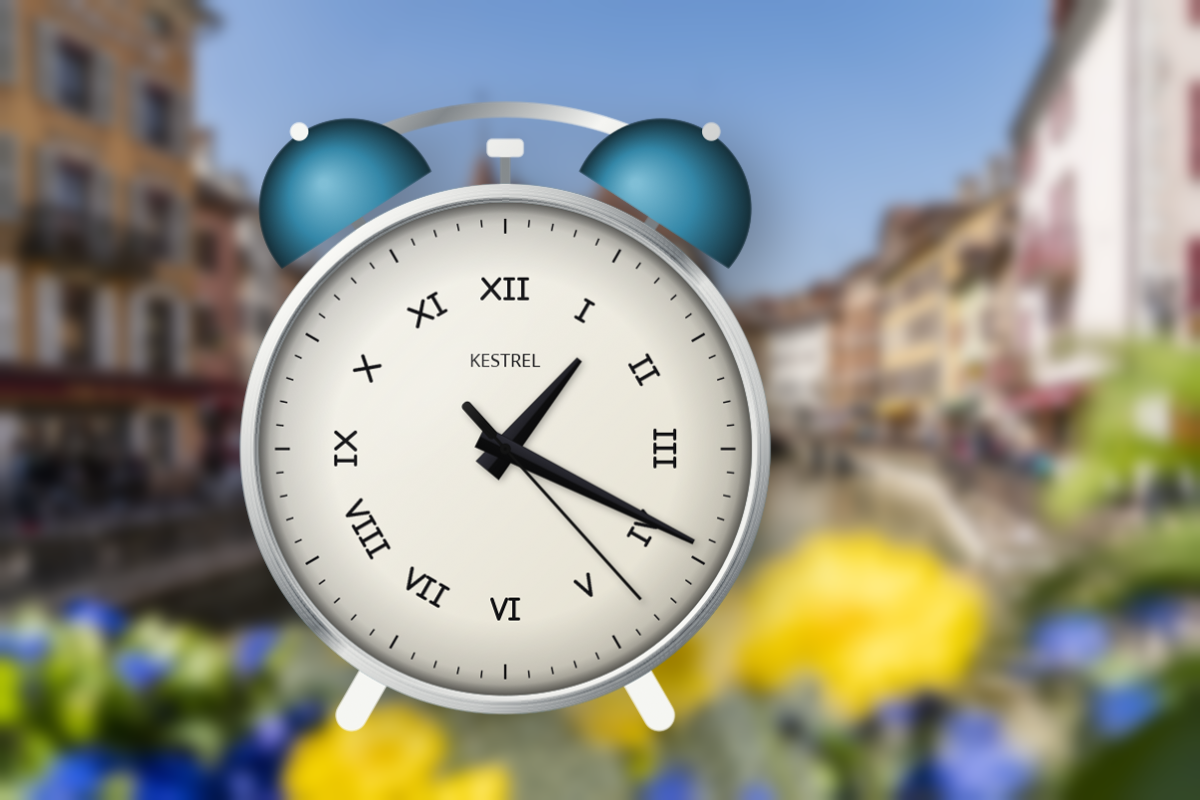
1,19,23
